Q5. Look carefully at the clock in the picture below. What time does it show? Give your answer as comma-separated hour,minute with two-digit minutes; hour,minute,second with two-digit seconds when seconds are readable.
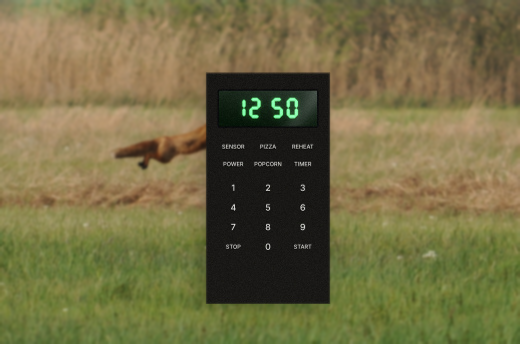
12,50
